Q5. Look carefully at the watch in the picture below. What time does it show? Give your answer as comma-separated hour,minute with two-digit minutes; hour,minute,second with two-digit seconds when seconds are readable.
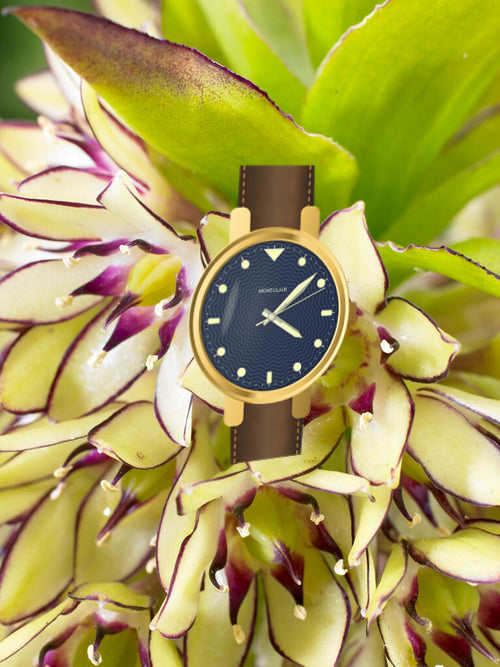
4,08,11
